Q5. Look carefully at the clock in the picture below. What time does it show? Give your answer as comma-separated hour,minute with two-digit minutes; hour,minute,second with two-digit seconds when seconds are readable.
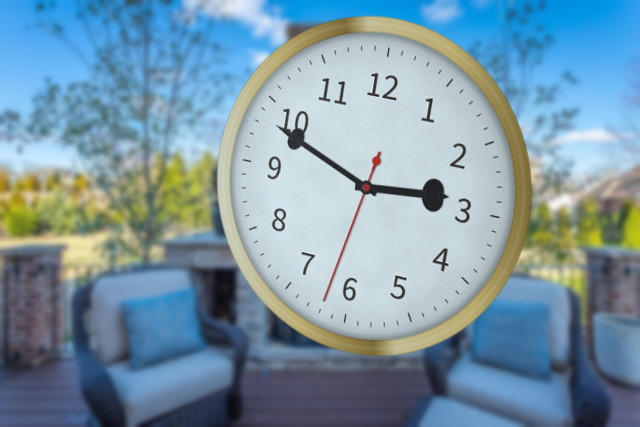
2,48,32
